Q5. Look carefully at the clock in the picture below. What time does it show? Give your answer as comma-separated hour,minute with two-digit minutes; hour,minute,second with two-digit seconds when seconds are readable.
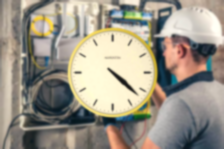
4,22
